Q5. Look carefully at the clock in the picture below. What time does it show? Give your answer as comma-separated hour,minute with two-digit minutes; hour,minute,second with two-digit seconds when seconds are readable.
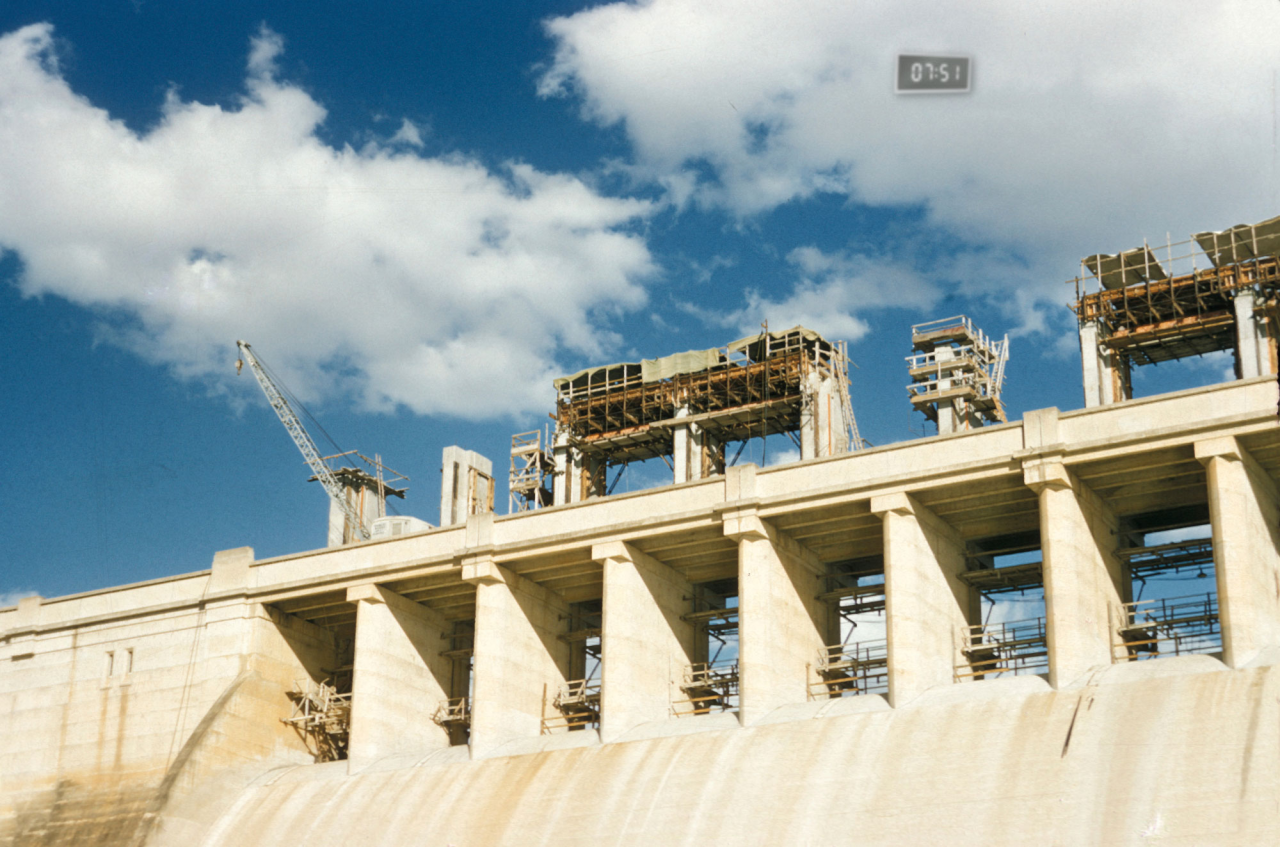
7,51
